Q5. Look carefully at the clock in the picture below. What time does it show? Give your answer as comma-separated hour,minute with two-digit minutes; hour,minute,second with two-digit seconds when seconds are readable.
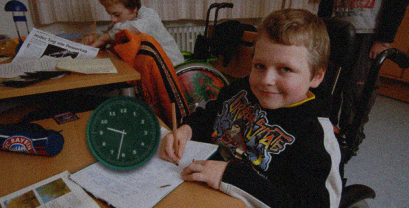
9,32
